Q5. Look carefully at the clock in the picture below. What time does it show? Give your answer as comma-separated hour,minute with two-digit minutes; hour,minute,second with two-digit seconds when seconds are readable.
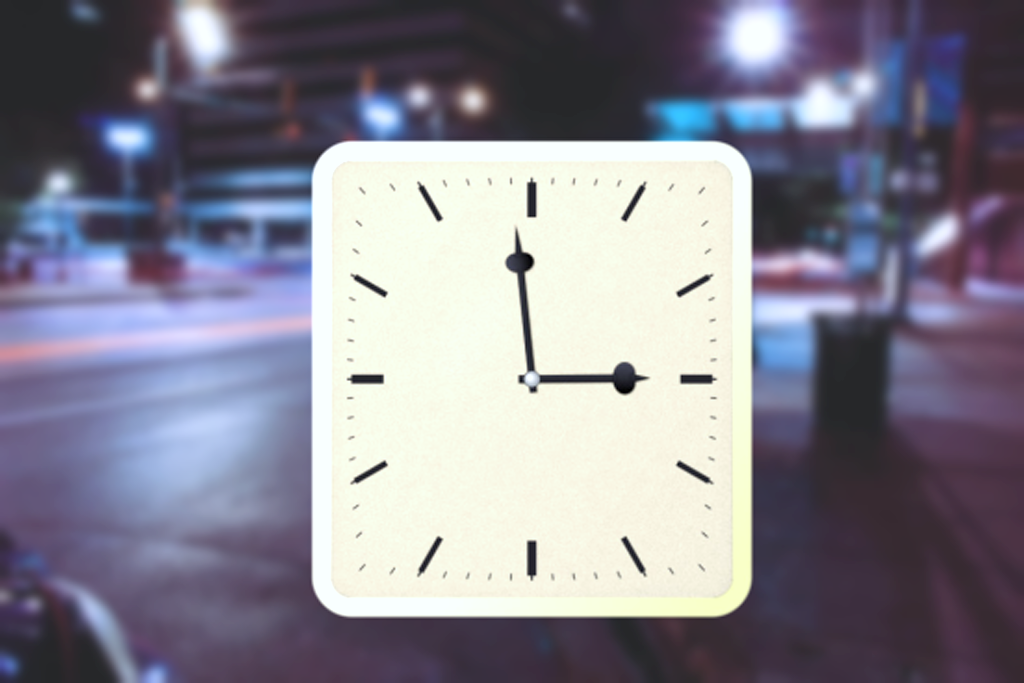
2,59
